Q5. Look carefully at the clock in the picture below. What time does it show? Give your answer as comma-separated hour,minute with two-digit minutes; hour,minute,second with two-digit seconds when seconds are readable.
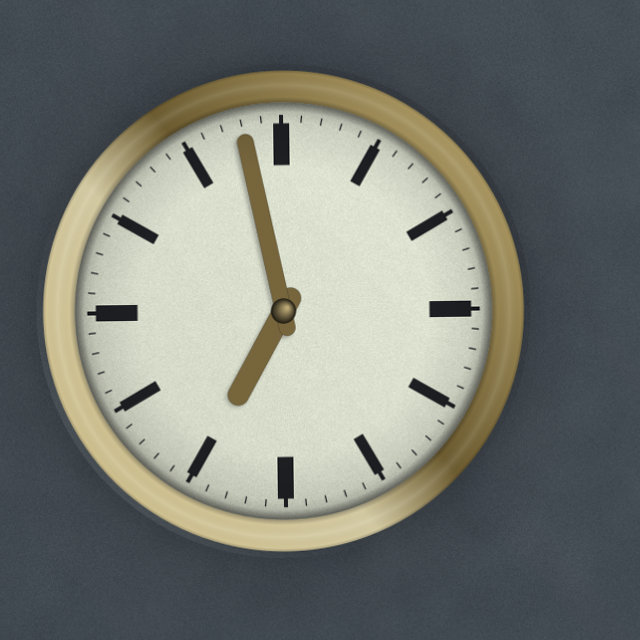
6,58
